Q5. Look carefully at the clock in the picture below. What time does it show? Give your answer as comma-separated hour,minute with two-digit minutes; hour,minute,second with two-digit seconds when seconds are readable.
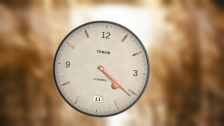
4,21
